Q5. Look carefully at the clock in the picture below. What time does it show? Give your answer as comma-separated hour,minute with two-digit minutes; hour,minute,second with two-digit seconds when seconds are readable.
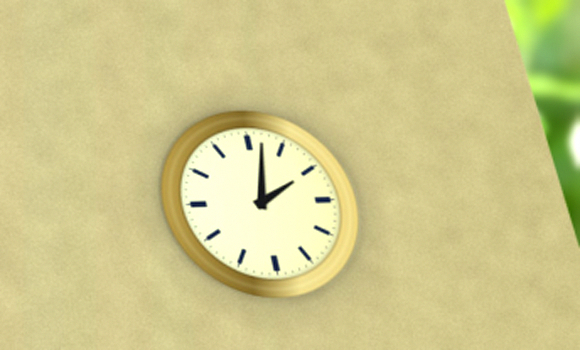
2,02
